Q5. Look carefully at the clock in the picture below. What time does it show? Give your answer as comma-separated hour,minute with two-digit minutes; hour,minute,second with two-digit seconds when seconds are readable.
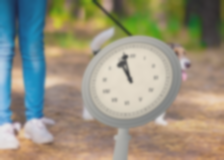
10,57
